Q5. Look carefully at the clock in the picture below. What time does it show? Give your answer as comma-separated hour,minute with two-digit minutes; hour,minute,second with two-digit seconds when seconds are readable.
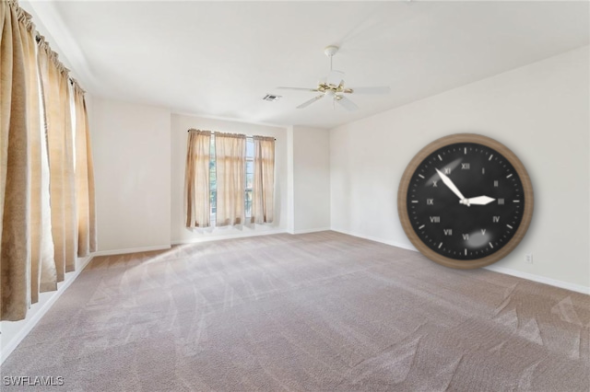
2,53
